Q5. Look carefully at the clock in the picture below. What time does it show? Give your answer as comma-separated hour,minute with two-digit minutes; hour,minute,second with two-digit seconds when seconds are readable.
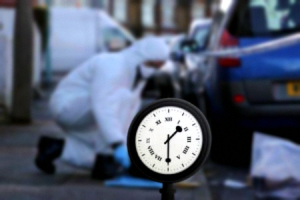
1,30
